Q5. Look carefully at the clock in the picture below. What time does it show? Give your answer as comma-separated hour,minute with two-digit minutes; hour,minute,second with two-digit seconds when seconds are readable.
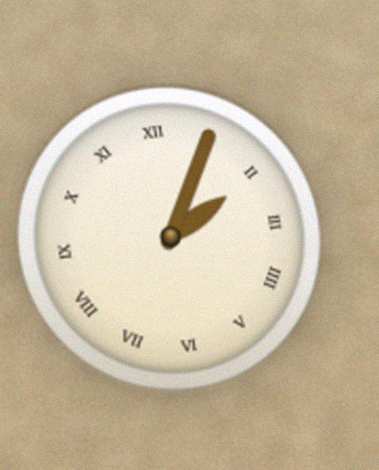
2,05
